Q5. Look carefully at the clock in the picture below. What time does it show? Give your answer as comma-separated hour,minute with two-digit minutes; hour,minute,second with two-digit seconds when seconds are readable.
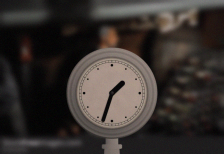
1,33
